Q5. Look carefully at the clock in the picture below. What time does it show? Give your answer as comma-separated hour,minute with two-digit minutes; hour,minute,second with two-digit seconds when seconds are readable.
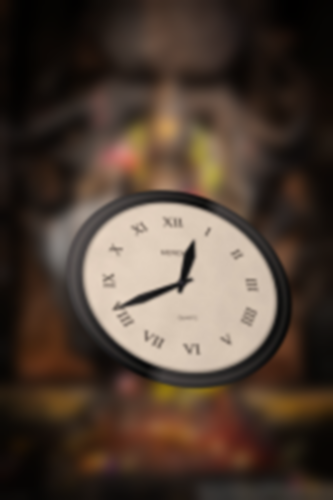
12,41
